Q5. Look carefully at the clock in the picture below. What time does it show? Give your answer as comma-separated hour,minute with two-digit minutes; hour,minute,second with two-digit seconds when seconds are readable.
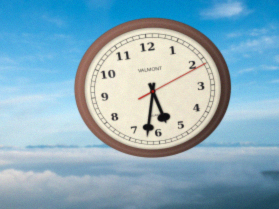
5,32,11
